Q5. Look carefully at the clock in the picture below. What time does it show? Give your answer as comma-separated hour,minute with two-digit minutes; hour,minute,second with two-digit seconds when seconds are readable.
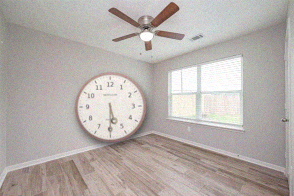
5,30
